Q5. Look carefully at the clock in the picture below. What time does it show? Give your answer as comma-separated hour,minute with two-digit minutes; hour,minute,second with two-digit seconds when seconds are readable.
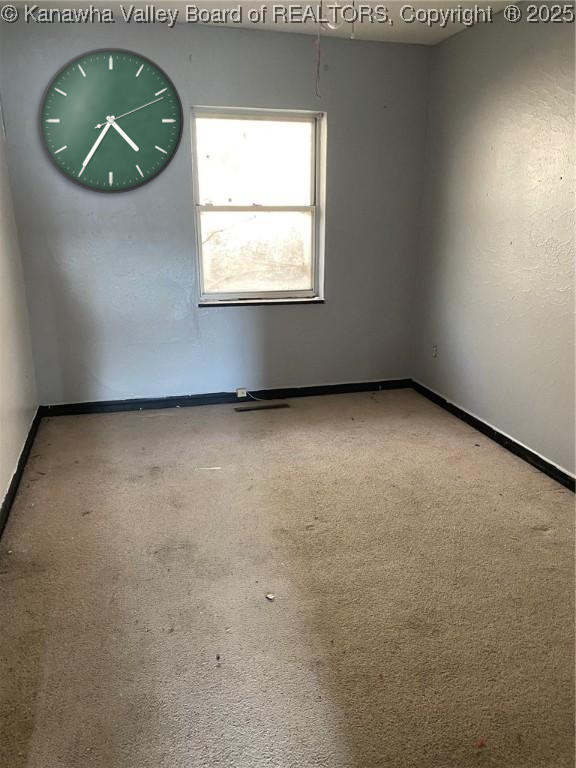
4,35,11
